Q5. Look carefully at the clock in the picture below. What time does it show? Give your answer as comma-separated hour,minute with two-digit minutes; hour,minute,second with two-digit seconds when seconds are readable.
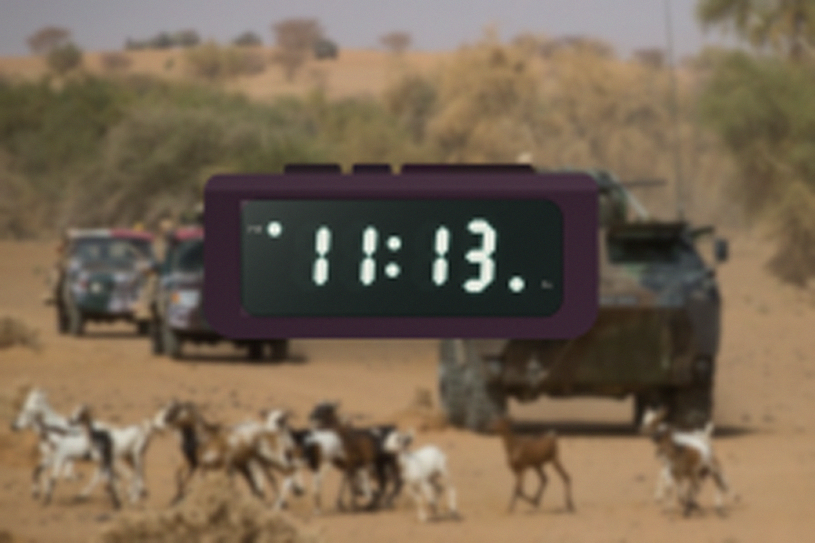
11,13
